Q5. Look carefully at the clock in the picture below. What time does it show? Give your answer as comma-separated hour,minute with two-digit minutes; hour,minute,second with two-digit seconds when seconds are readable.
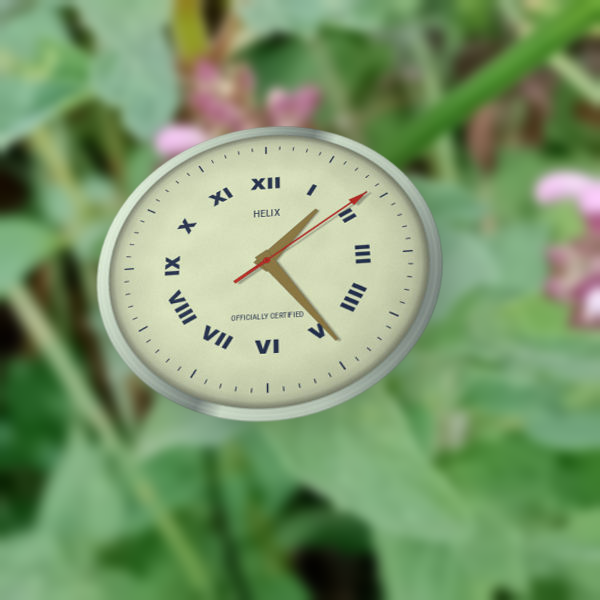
1,24,09
